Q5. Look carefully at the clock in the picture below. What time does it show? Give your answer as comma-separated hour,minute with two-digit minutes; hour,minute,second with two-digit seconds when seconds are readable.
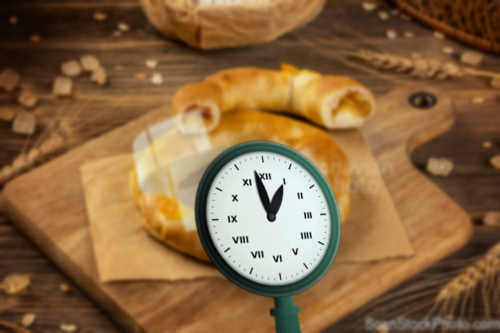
12,58
